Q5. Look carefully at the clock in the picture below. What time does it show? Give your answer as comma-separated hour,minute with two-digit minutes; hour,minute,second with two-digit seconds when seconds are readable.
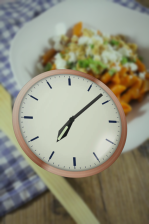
7,08
